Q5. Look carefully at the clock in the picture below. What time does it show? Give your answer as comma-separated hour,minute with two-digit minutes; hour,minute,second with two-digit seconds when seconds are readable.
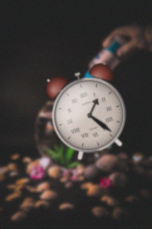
1,24
